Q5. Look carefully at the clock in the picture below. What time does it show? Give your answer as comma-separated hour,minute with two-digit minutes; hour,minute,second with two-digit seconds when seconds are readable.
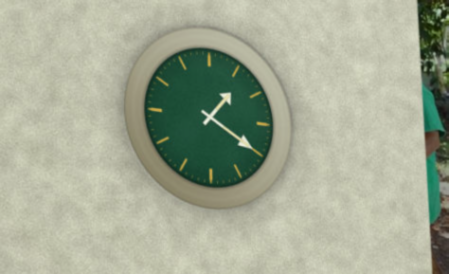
1,20
